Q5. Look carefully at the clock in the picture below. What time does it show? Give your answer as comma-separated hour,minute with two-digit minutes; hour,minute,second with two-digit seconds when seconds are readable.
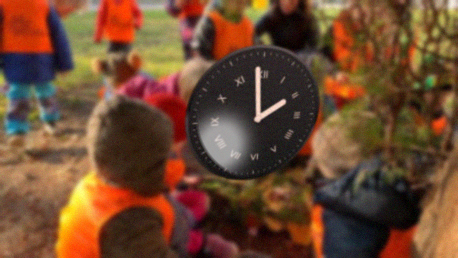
1,59
